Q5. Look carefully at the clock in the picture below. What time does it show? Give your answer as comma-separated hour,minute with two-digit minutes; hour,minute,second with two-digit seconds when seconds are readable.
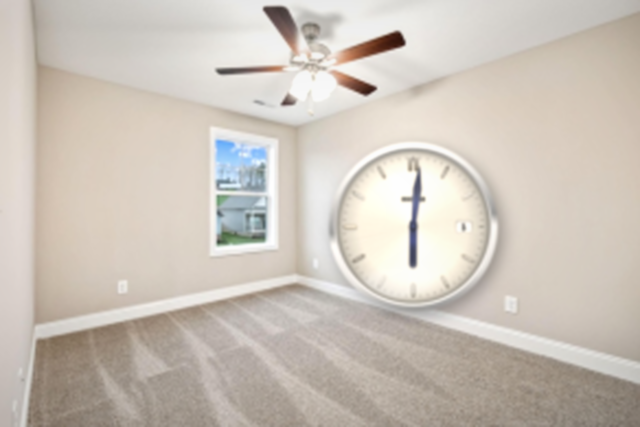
6,01
